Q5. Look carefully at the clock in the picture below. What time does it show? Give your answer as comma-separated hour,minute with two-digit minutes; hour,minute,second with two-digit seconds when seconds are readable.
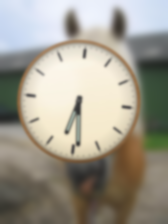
6,29
